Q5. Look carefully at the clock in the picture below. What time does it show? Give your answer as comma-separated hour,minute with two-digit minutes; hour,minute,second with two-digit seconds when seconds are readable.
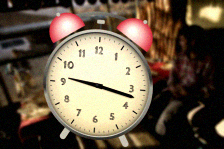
9,17
